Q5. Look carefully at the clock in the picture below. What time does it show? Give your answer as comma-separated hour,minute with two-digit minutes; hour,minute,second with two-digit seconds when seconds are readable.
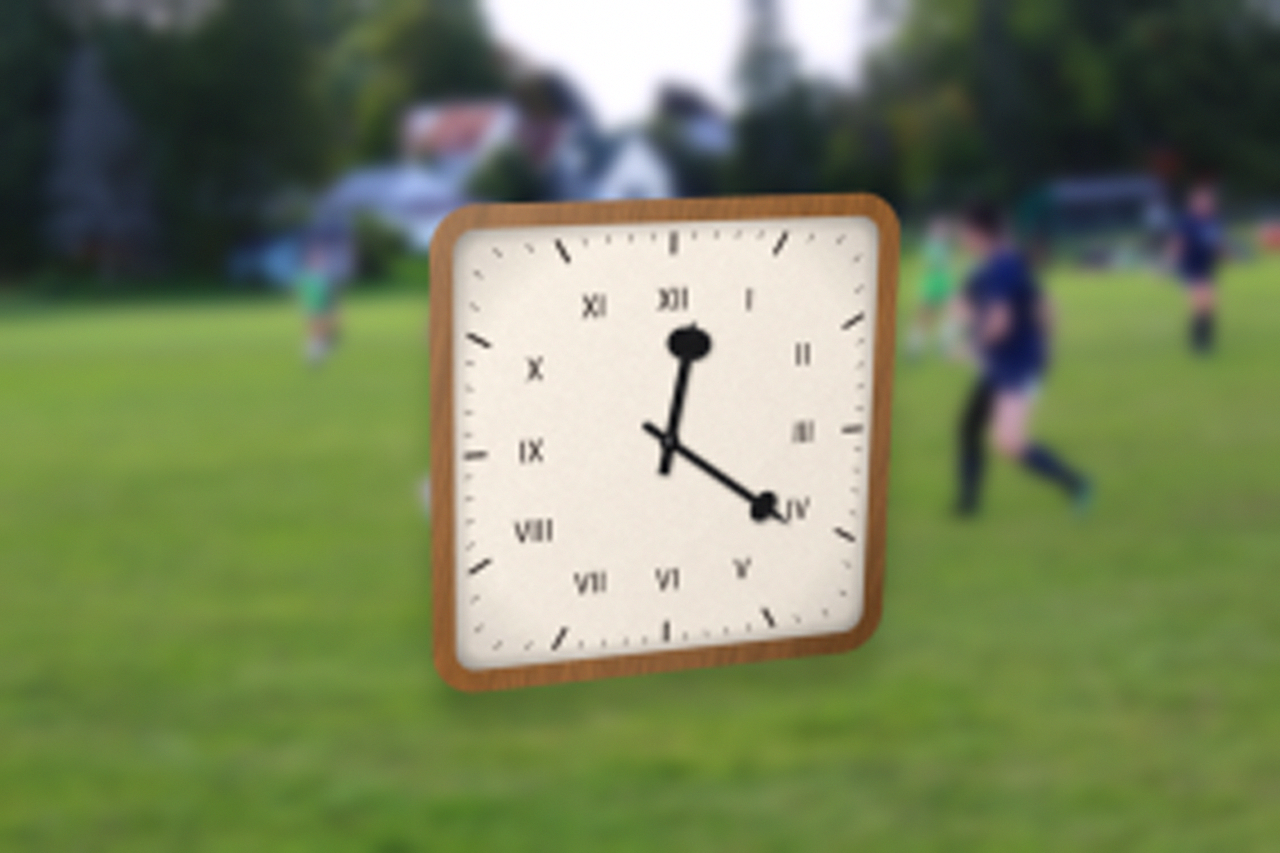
12,21
